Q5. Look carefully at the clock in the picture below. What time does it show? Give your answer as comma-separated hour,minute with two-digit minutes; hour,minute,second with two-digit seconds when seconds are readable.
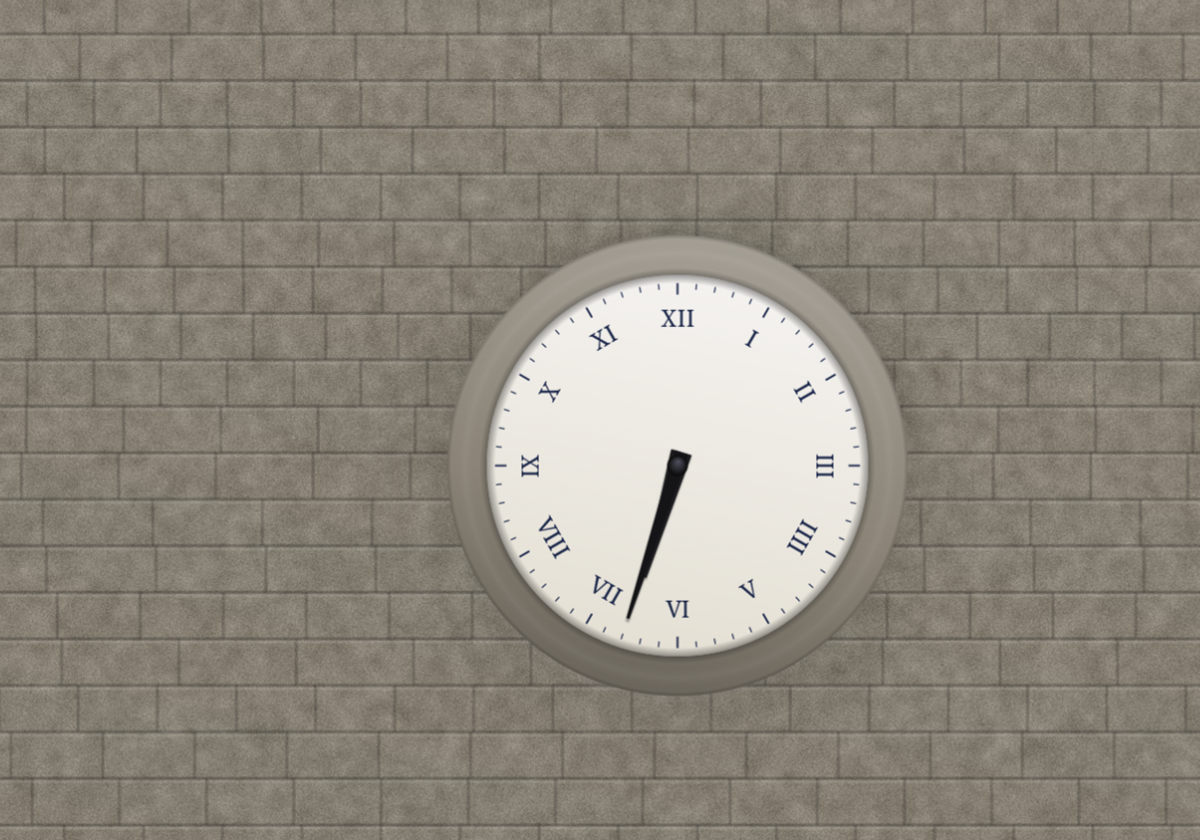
6,33
